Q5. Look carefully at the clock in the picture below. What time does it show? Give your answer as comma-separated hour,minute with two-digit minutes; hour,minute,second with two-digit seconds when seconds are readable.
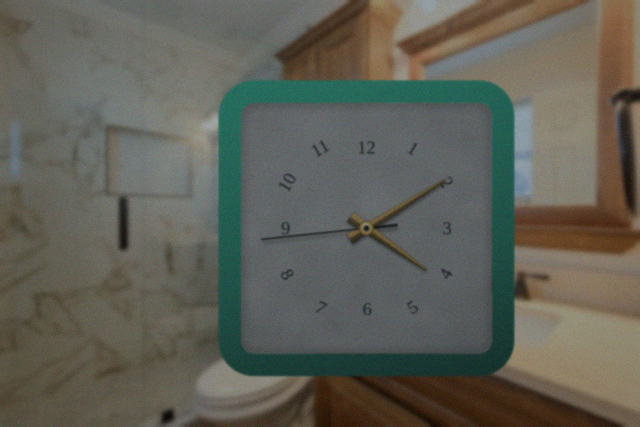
4,09,44
